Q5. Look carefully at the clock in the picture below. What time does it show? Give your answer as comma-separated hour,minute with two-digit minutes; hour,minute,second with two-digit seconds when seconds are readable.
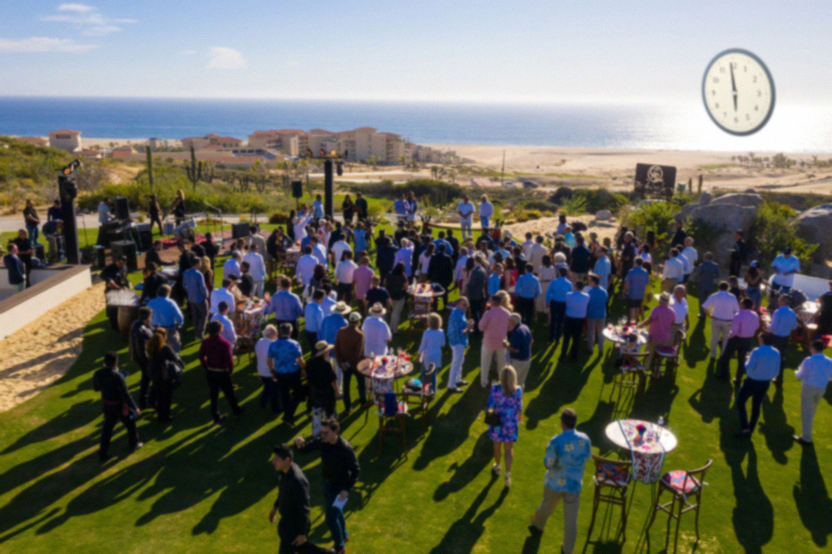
5,59
